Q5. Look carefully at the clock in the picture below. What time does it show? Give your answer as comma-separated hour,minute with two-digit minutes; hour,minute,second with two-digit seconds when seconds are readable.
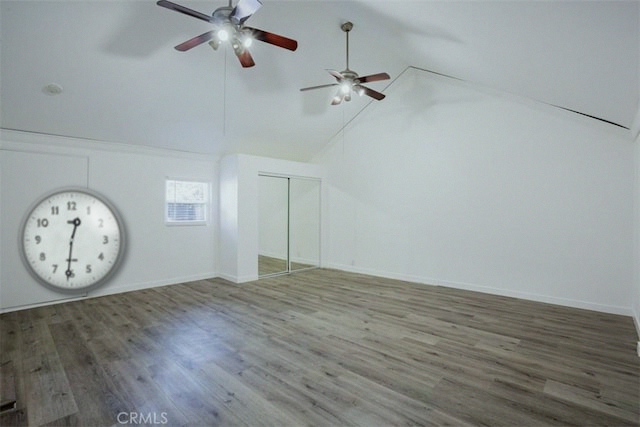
12,31
